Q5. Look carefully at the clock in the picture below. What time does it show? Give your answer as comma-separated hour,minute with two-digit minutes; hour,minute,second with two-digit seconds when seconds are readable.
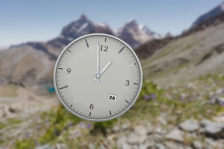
12,58
